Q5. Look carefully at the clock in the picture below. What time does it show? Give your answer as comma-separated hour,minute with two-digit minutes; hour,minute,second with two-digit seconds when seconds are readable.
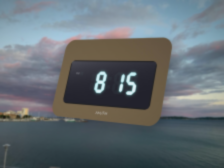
8,15
